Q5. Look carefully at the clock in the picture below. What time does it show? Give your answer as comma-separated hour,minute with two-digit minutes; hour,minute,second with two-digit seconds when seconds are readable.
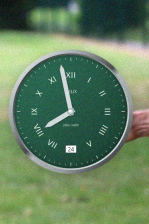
7,58
